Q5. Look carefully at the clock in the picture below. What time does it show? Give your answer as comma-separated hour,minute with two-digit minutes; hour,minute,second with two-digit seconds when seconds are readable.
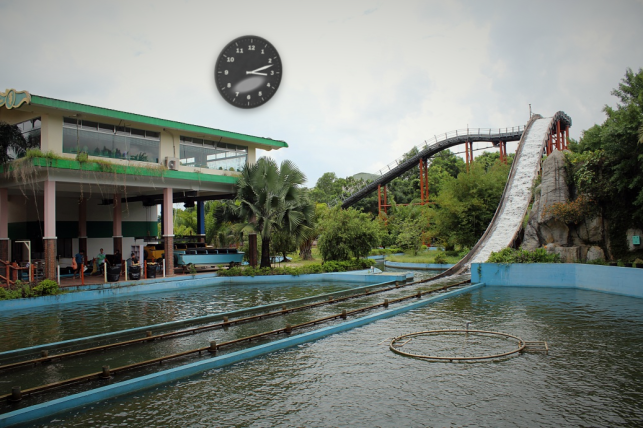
3,12
